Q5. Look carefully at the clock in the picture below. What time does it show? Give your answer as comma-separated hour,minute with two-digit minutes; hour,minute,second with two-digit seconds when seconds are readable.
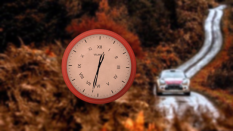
12,32
